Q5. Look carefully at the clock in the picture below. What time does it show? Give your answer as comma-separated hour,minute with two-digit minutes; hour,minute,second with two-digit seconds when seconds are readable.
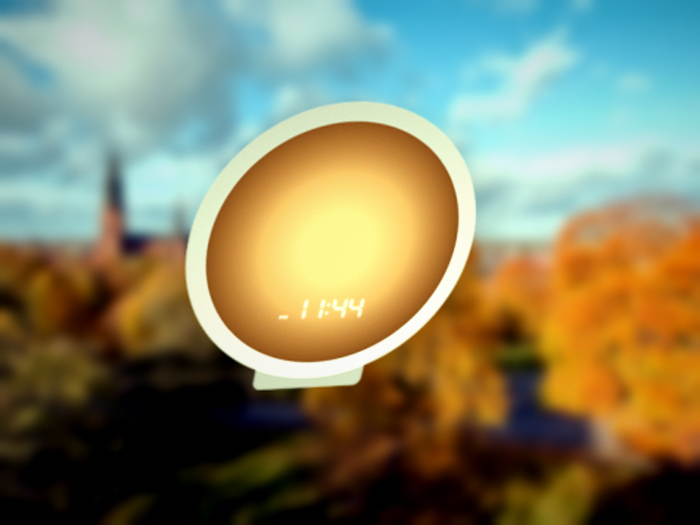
11,44
